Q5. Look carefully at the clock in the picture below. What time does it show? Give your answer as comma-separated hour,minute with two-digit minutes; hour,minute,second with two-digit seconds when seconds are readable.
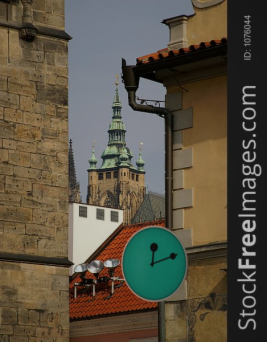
12,12
